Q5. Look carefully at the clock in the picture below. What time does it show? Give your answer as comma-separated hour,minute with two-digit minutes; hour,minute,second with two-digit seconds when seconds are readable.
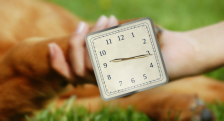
9,16
